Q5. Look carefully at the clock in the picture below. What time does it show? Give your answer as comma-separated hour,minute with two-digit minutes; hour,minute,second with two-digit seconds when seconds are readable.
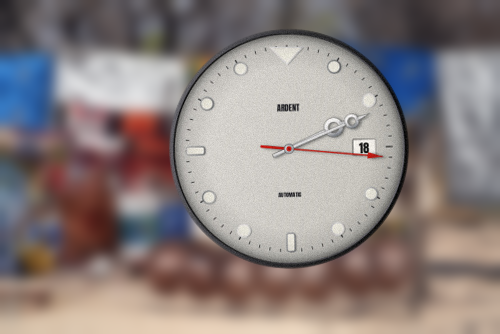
2,11,16
